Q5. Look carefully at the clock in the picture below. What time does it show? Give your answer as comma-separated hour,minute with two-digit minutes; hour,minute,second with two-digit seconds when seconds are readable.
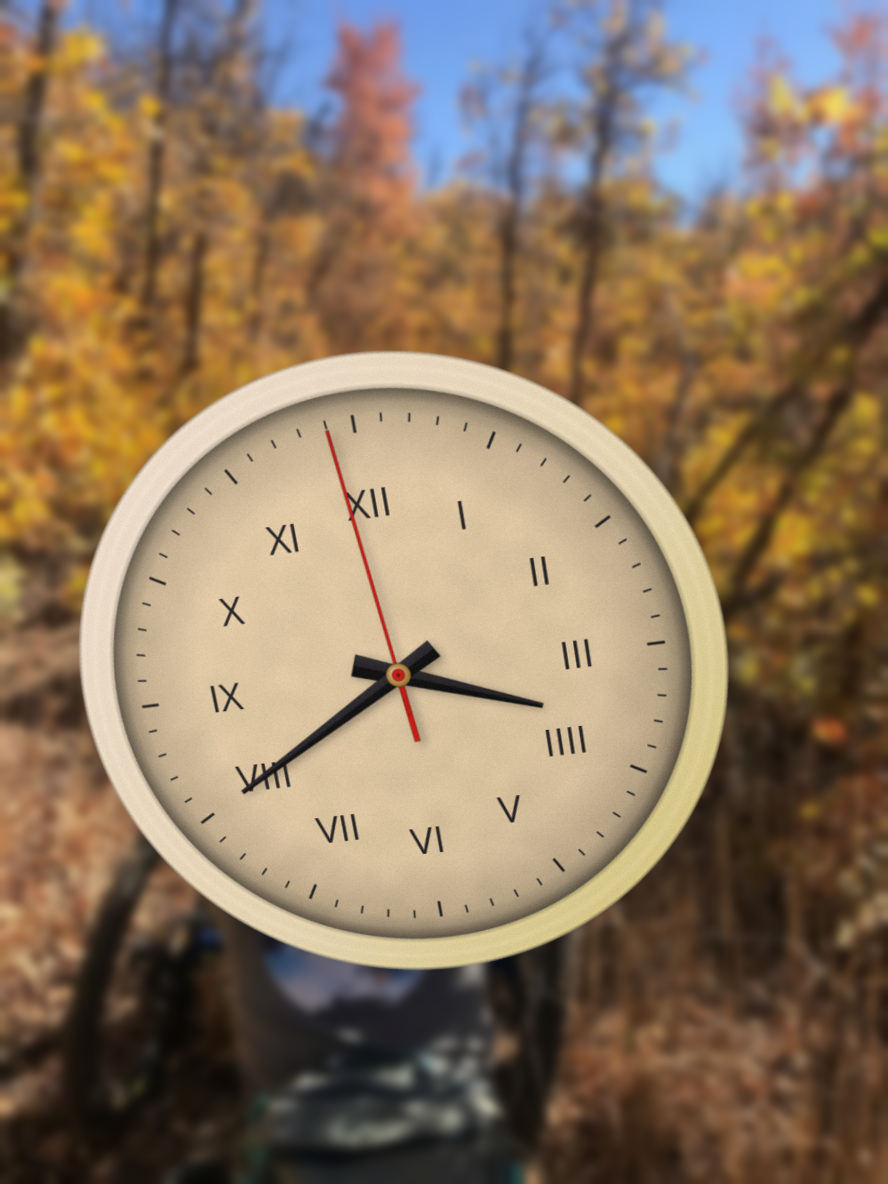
3,39,59
